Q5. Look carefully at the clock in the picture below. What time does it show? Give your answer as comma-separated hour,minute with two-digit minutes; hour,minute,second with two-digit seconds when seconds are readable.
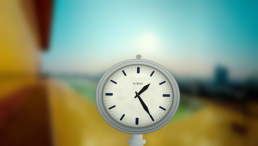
1,25
